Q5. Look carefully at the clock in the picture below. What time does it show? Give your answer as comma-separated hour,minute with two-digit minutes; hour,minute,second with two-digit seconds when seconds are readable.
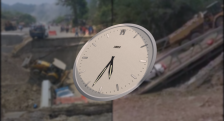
5,33
